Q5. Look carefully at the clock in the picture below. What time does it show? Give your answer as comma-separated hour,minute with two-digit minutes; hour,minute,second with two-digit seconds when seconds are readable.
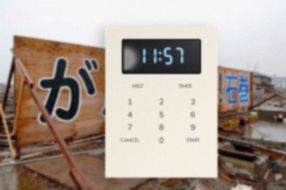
11,57
